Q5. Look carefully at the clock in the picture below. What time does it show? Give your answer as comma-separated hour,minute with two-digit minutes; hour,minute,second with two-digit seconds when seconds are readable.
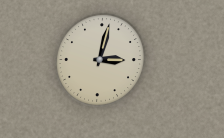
3,02
